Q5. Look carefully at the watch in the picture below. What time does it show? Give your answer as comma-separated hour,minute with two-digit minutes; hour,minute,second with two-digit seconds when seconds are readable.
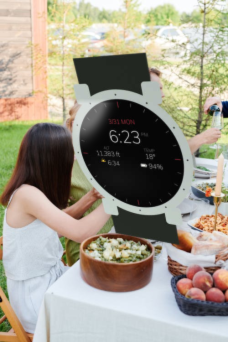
6,23
